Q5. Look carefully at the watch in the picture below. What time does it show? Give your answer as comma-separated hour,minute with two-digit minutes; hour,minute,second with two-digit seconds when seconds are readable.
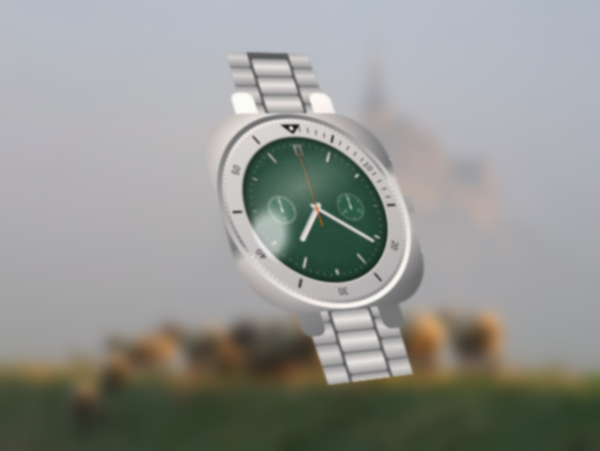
7,21
